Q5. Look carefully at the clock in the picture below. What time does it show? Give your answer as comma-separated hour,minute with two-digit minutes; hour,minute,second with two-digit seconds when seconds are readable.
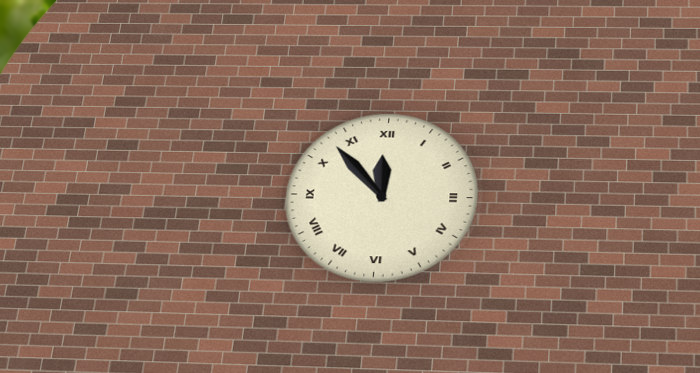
11,53
